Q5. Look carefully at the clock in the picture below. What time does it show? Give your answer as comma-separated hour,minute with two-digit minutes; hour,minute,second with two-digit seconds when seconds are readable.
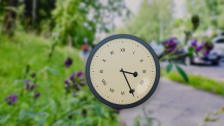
3,26
